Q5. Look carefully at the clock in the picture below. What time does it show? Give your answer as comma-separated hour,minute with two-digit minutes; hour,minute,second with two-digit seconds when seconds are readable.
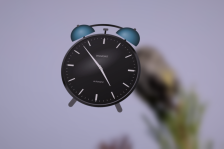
4,53
